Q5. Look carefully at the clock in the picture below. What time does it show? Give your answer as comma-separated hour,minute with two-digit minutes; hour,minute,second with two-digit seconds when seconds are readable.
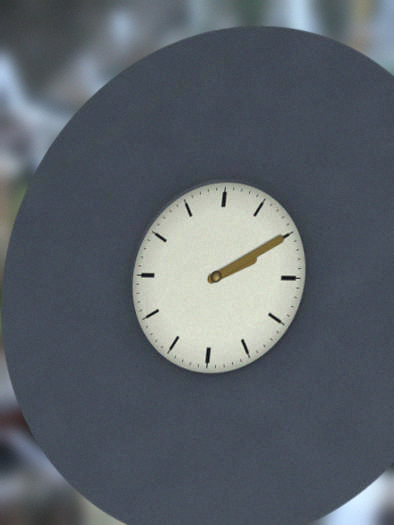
2,10
